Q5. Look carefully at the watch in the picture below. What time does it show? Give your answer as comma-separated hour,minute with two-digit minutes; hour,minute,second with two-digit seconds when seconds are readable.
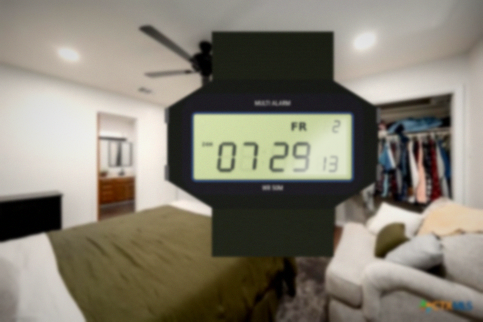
7,29,13
